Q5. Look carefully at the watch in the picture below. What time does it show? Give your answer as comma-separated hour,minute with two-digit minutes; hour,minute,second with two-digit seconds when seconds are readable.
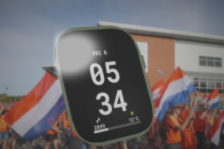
5,34
